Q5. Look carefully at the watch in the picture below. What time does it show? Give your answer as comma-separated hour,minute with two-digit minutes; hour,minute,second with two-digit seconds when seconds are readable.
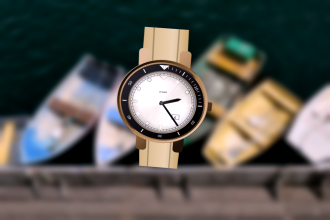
2,24
